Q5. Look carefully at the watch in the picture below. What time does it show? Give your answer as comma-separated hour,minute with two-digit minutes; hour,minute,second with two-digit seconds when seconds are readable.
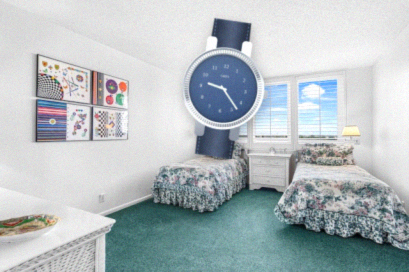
9,23
